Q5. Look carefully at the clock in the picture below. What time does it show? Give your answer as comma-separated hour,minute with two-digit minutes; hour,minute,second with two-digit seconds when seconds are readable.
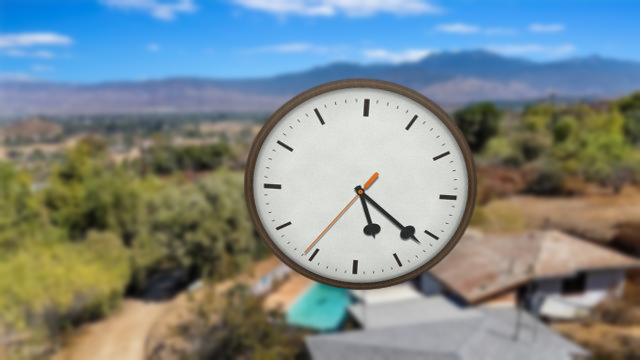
5,21,36
